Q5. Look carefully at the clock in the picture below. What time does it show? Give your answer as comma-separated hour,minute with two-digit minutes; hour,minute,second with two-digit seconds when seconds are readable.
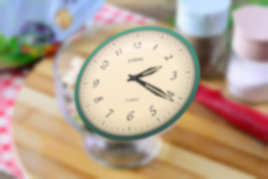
2,21
